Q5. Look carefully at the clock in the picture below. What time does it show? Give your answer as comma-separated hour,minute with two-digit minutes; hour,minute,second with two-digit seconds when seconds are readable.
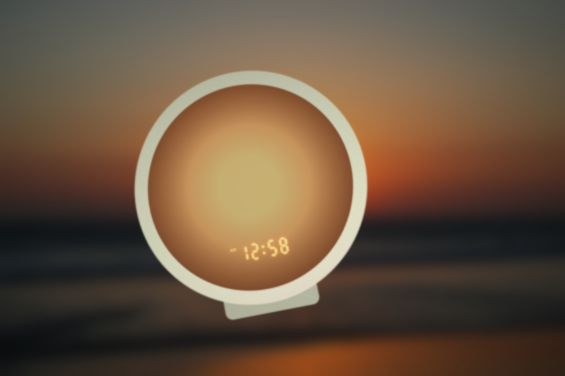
12,58
